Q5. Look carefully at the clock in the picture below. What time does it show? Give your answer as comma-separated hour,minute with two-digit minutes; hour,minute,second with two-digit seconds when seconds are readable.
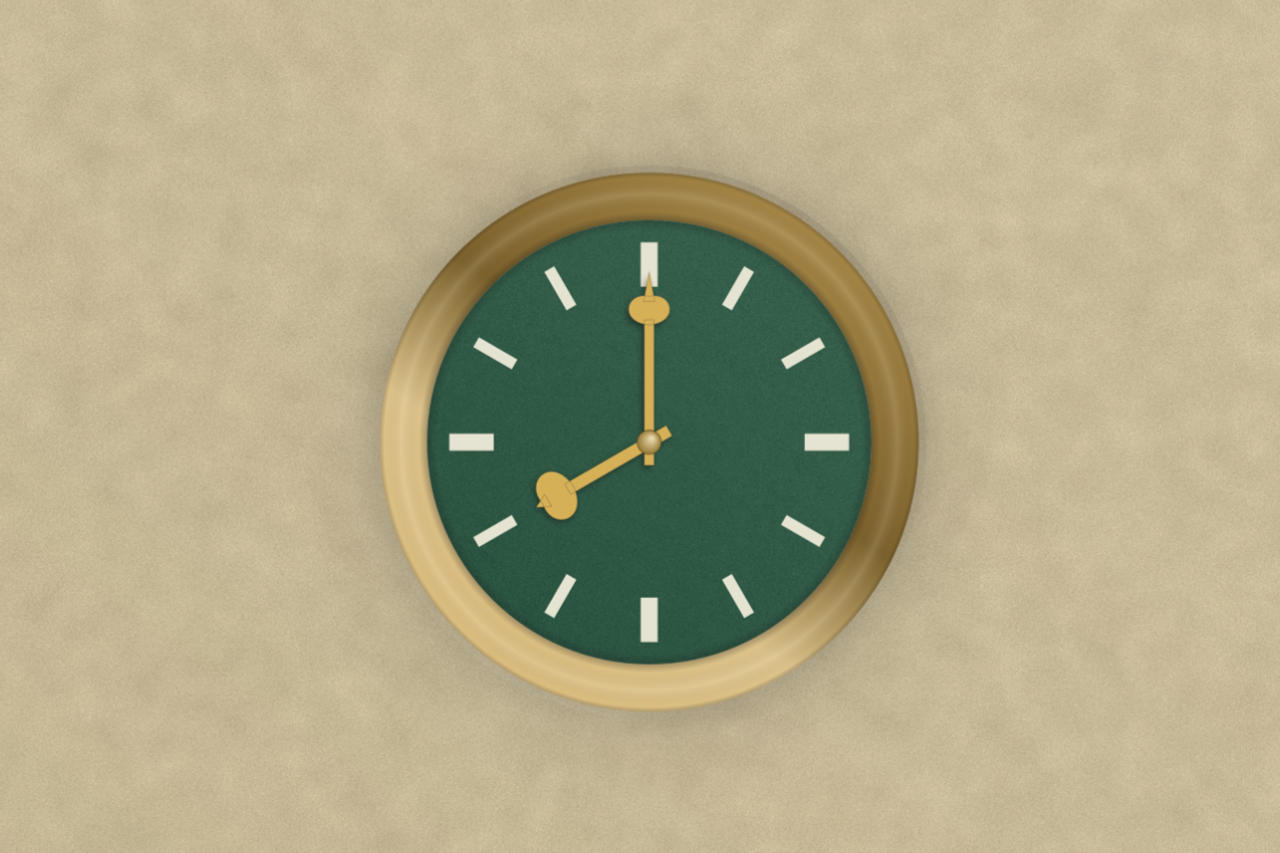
8,00
